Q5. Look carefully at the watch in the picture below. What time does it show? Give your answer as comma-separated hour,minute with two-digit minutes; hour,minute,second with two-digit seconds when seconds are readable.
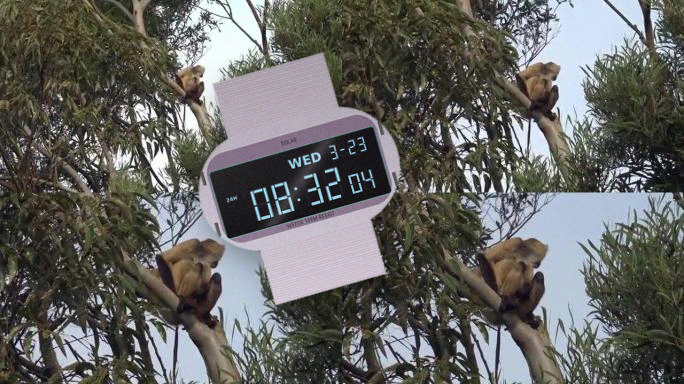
8,32,04
